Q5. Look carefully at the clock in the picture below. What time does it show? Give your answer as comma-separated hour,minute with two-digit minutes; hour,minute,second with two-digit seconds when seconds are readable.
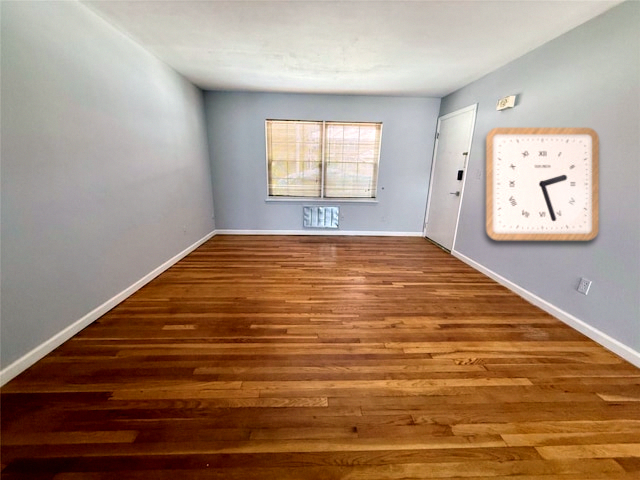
2,27
